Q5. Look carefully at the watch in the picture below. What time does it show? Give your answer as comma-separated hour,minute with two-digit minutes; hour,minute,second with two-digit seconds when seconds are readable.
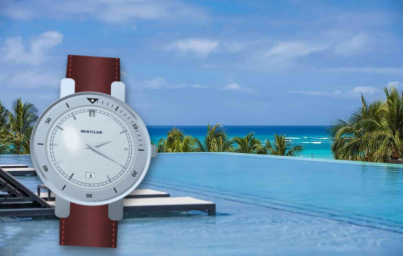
2,20
